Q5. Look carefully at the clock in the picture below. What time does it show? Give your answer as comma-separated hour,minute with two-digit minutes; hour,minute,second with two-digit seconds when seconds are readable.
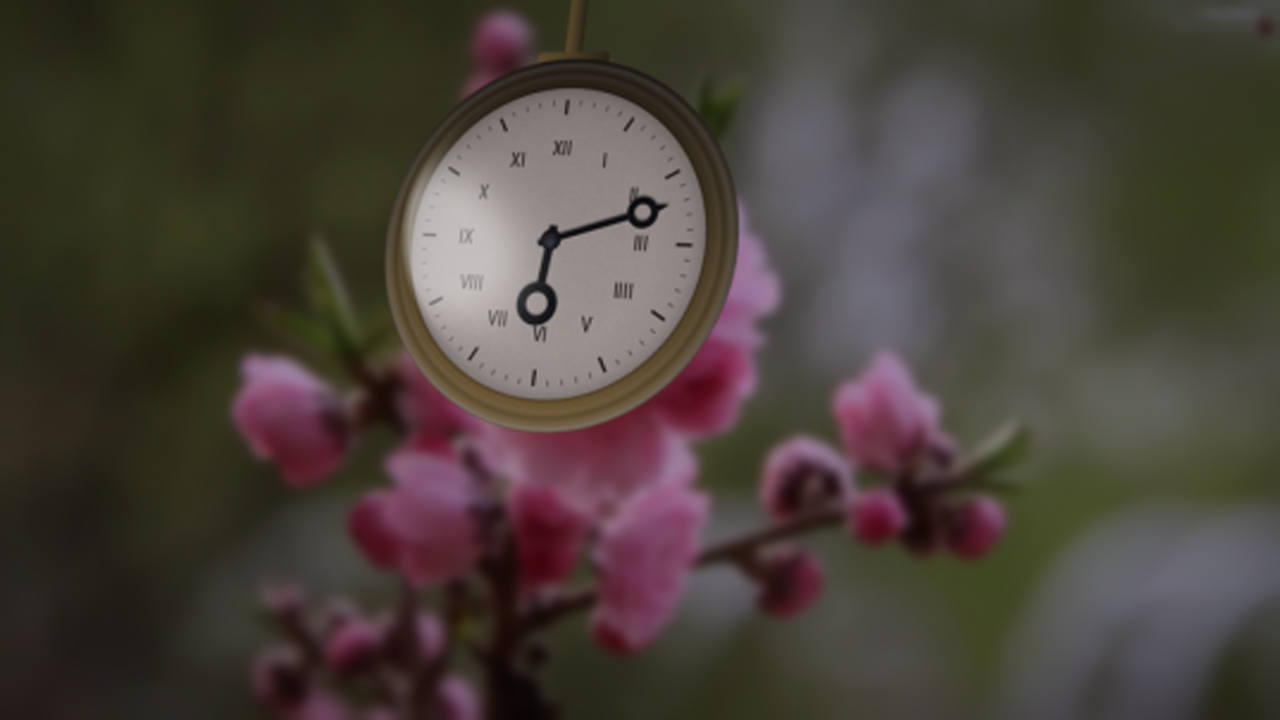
6,12
